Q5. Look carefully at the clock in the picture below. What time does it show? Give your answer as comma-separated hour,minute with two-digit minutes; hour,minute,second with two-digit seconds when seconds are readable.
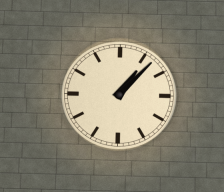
1,07
